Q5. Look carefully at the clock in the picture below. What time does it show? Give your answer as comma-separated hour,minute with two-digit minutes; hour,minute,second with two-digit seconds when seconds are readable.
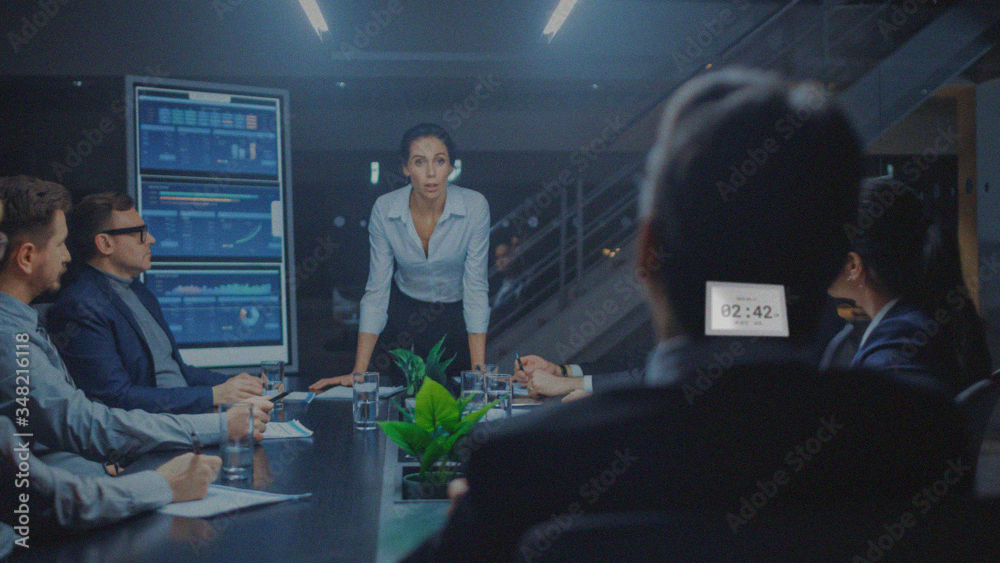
2,42
